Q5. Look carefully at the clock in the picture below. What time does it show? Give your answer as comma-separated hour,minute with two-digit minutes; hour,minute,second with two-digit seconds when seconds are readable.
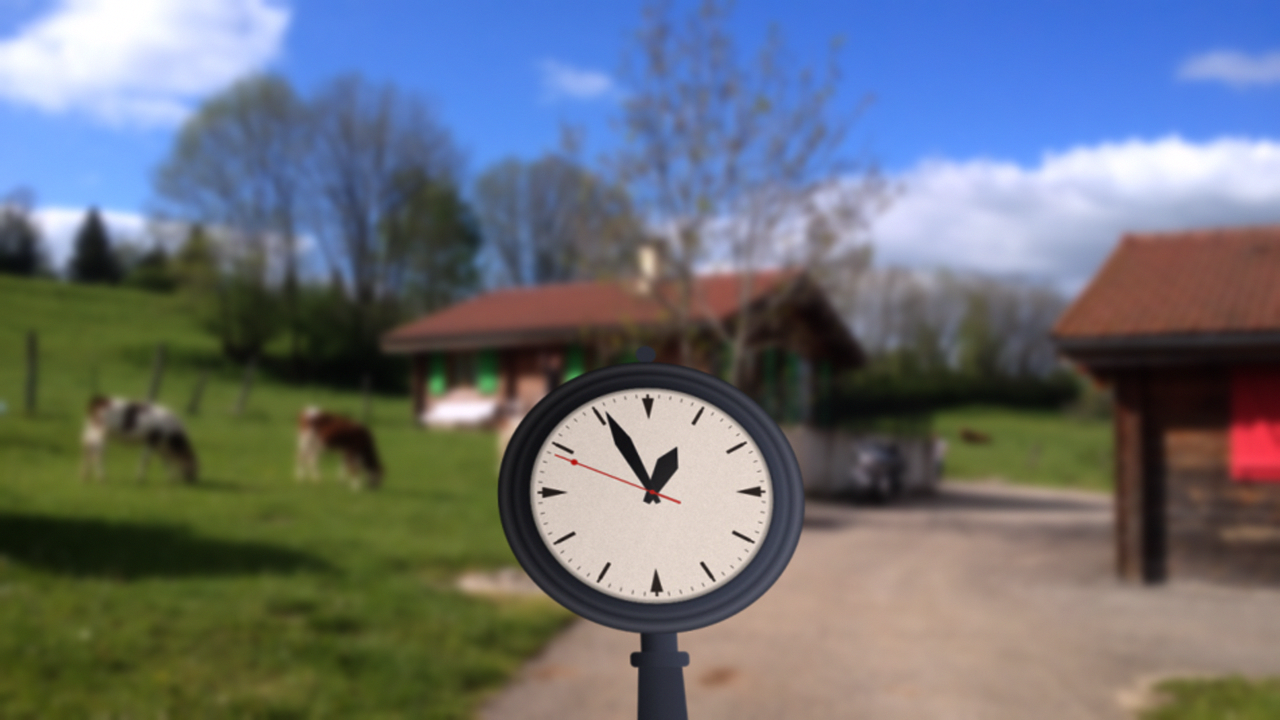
12,55,49
